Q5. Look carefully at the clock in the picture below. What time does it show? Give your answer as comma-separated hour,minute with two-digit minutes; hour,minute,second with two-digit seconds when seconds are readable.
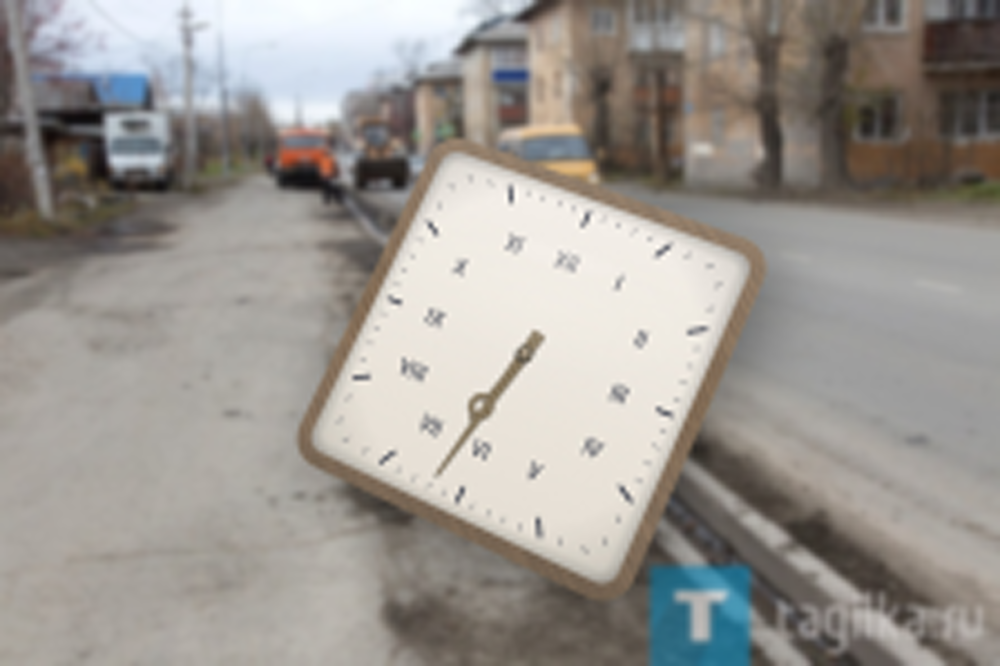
6,32
